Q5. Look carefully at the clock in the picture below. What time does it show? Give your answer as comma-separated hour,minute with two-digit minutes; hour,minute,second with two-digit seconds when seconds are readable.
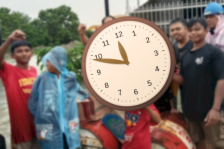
11,49
